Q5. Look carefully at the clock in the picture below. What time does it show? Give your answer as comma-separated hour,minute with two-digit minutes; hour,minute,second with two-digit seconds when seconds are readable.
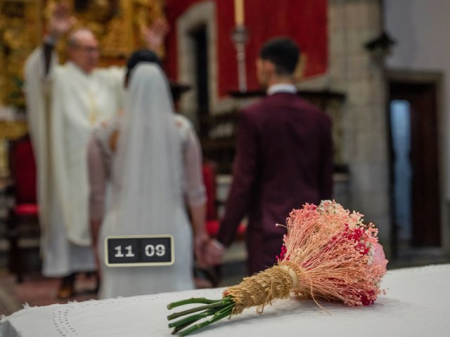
11,09
